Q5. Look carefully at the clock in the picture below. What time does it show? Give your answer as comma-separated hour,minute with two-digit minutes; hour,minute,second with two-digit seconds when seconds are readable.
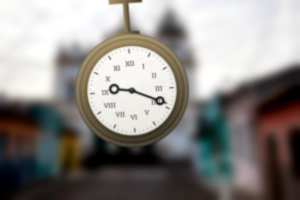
9,19
